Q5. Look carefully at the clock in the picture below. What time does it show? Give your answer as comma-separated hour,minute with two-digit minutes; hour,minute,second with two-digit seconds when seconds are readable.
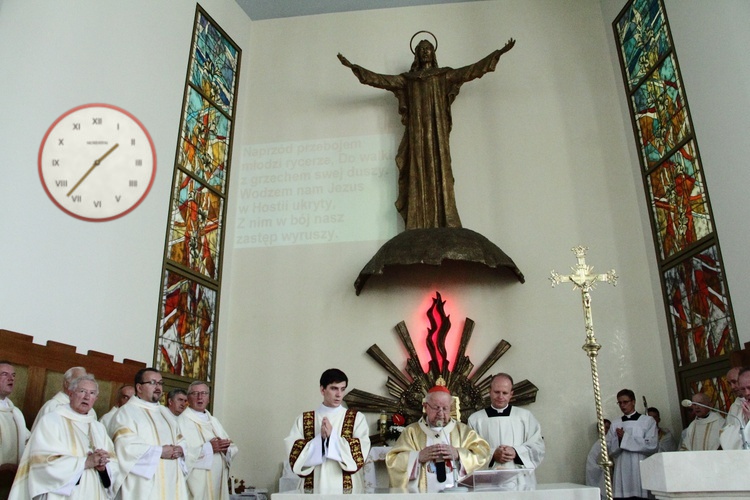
1,37
